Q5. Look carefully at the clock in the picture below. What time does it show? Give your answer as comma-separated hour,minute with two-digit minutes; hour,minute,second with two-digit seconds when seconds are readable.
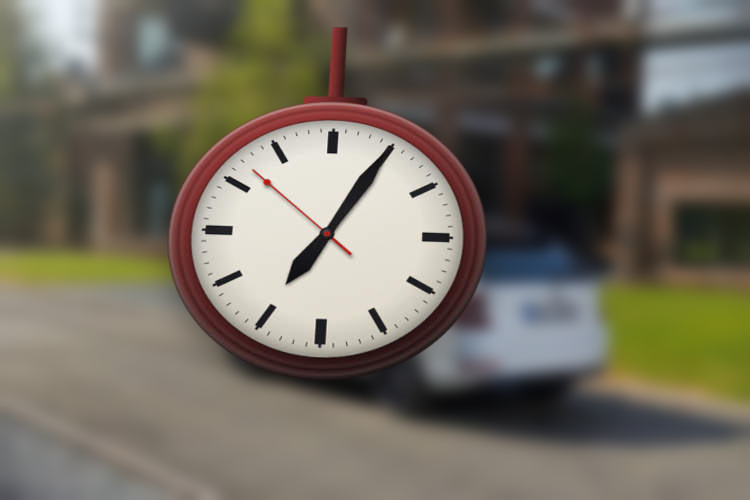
7,04,52
